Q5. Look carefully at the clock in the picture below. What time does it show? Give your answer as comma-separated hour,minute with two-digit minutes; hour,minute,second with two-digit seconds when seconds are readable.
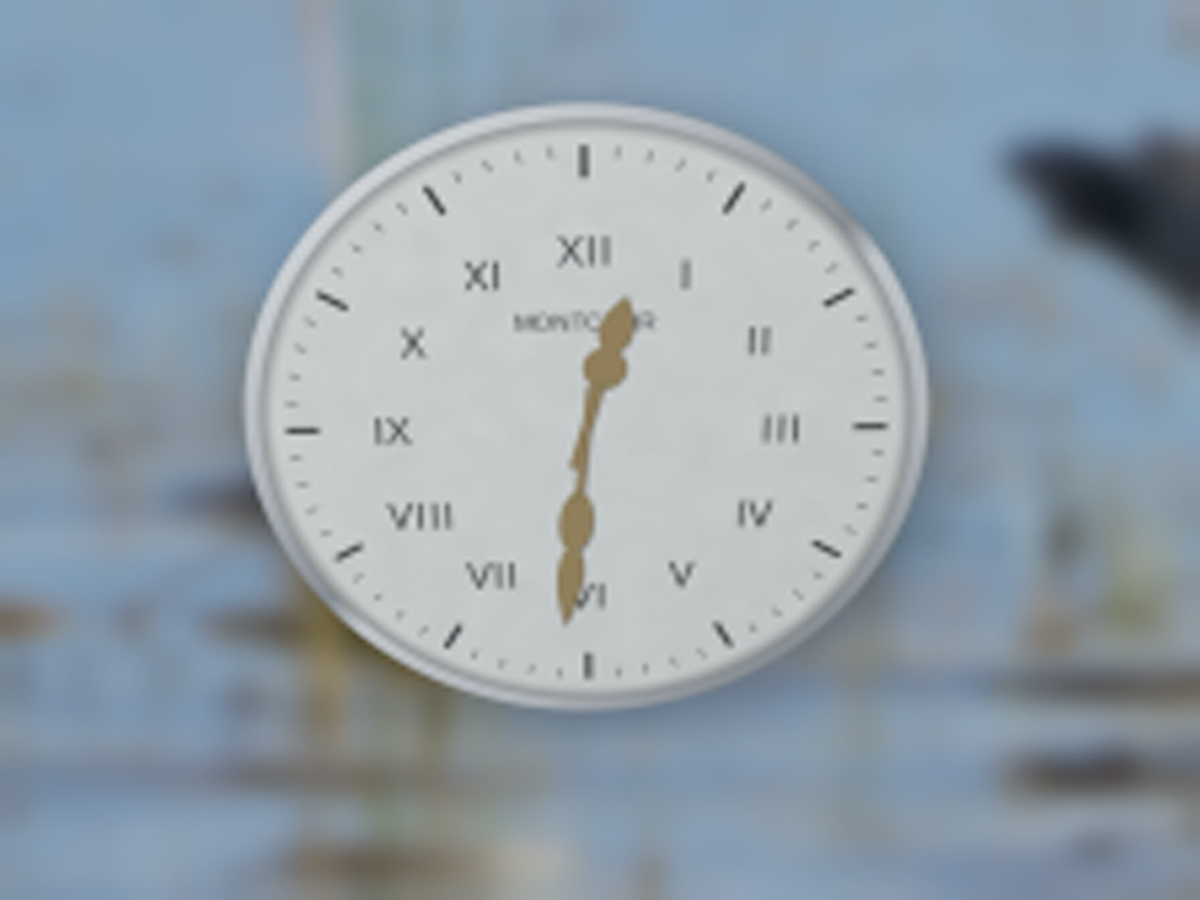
12,31
